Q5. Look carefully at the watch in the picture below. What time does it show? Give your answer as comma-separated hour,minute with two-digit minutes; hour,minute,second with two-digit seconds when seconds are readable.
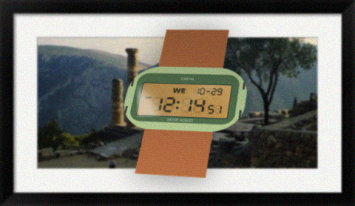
12,14,51
